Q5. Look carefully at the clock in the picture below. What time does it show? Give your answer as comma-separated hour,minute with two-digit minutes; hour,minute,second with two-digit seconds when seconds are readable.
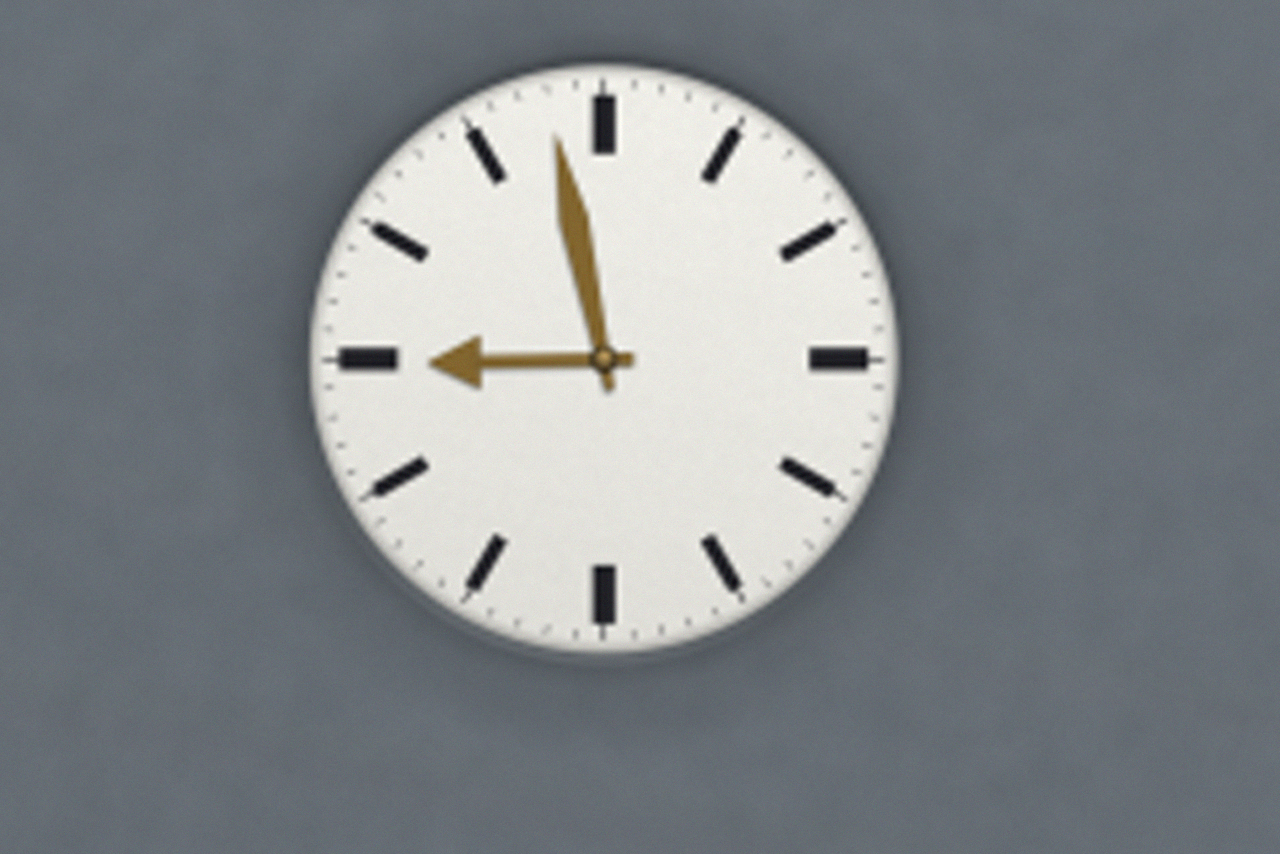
8,58
